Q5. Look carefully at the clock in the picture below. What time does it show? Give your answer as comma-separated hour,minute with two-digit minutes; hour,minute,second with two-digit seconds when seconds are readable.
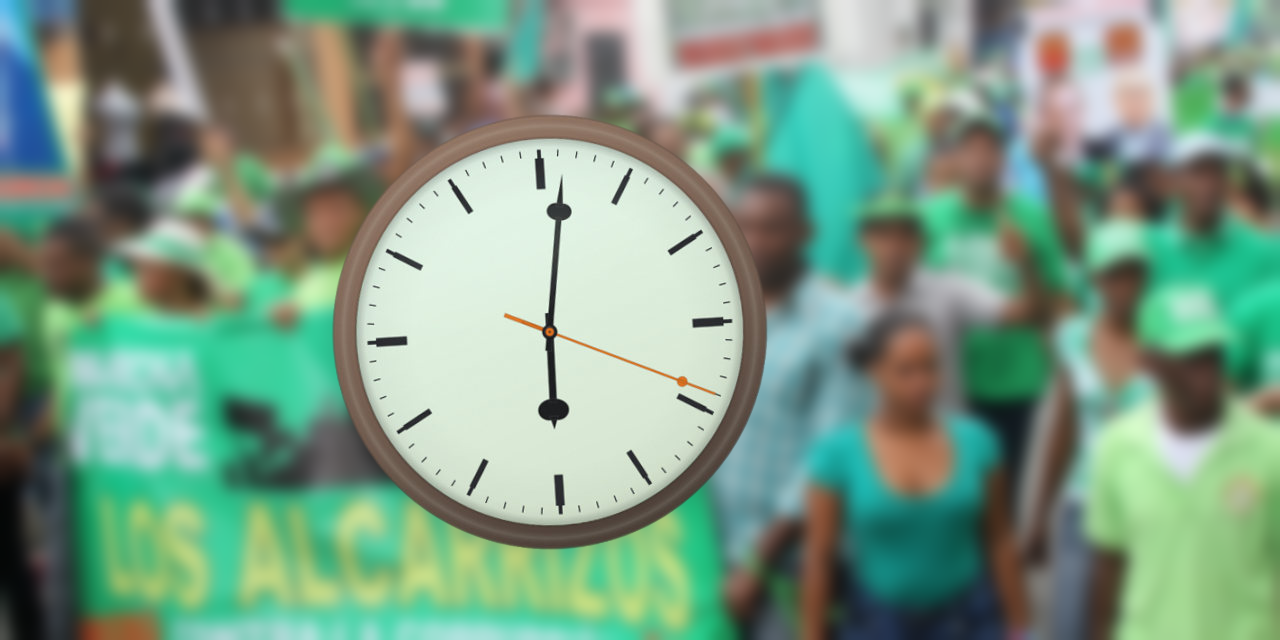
6,01,19
